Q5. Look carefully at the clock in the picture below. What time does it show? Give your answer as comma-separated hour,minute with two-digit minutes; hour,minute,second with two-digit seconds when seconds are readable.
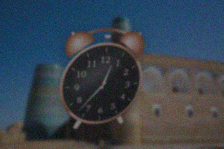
12,37
